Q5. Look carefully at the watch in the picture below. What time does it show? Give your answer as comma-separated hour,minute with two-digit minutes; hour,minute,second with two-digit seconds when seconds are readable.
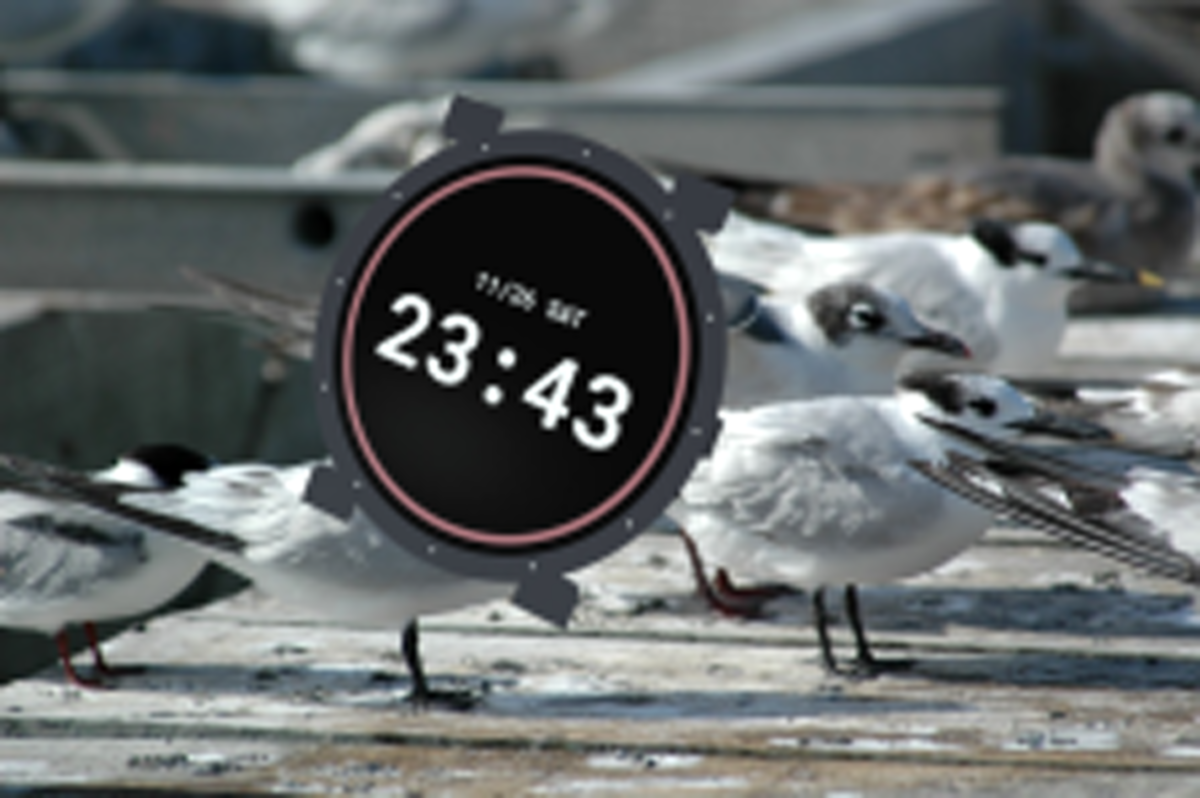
23,43
